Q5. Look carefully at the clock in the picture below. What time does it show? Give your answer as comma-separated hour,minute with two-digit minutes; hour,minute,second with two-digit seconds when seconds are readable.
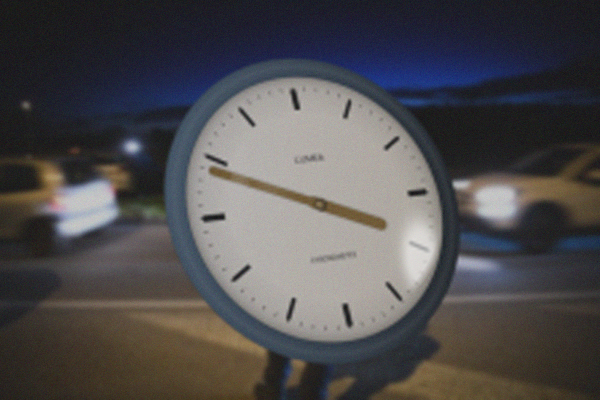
3,49
